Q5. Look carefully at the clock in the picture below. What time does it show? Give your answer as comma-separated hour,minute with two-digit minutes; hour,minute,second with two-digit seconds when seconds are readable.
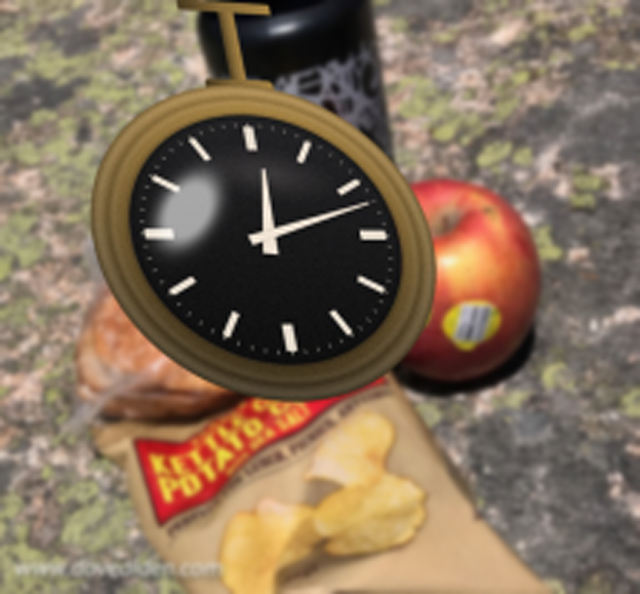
12,12
